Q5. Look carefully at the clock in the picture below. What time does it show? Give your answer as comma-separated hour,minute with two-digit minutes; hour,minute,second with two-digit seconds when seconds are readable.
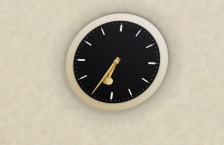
6,35
